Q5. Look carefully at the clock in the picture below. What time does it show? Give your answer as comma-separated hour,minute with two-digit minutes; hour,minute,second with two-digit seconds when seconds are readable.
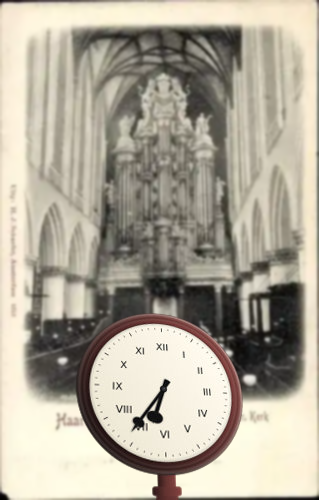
6,36
